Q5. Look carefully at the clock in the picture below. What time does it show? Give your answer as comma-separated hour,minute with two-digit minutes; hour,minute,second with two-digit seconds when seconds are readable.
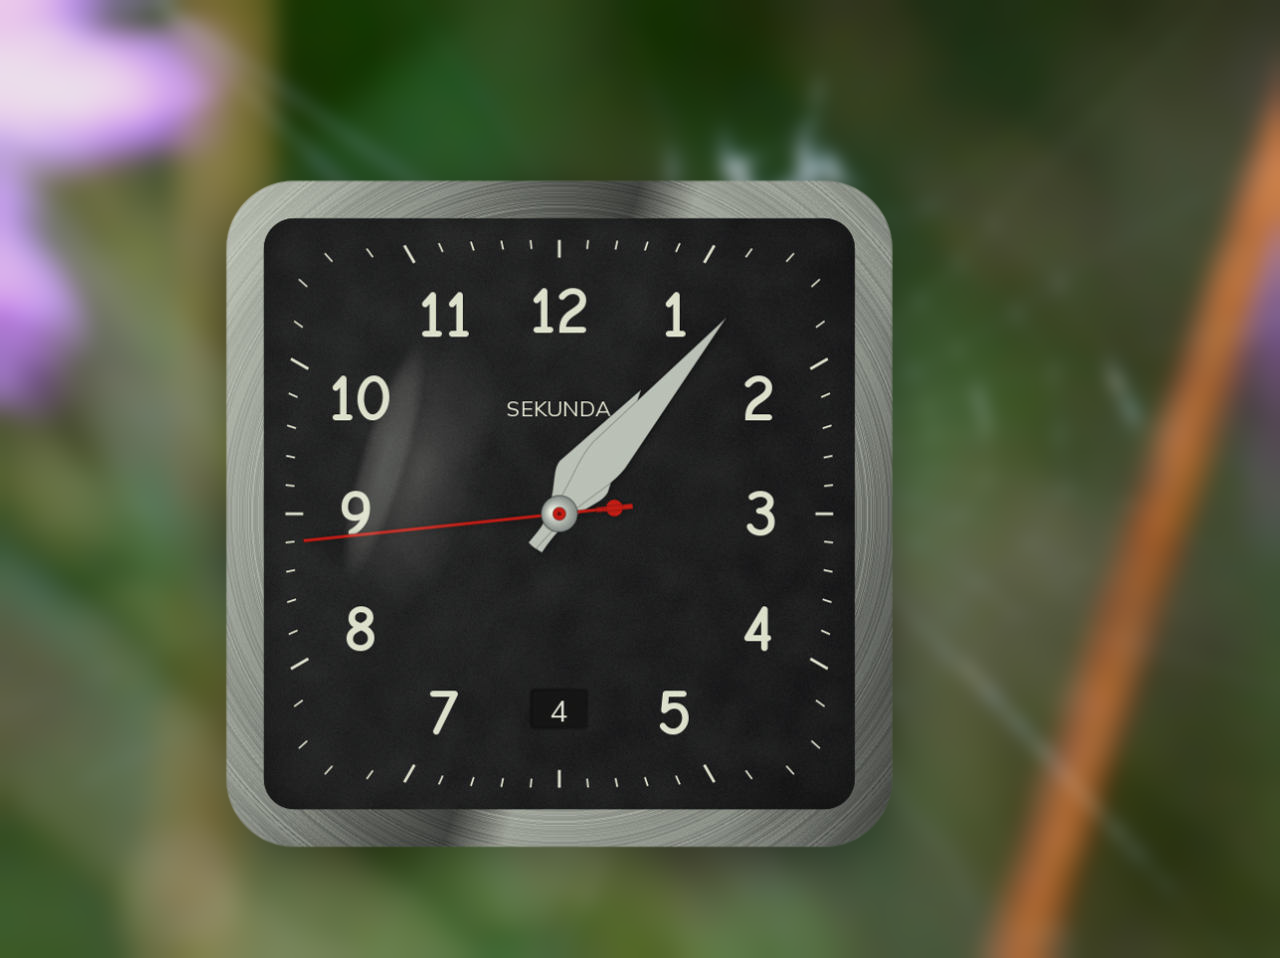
1,06,44
